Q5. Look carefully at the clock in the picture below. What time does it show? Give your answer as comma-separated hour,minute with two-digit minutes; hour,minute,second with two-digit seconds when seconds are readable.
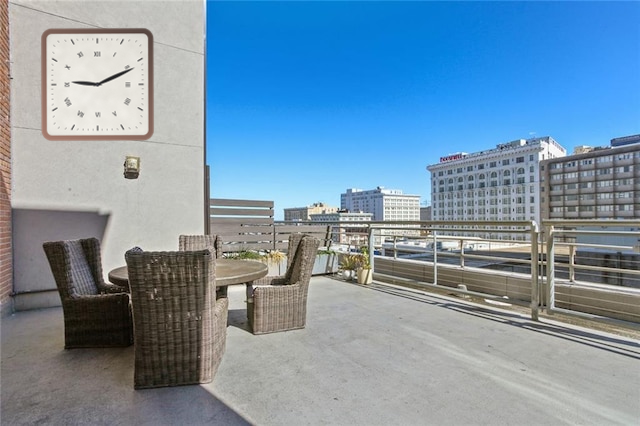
9,11
